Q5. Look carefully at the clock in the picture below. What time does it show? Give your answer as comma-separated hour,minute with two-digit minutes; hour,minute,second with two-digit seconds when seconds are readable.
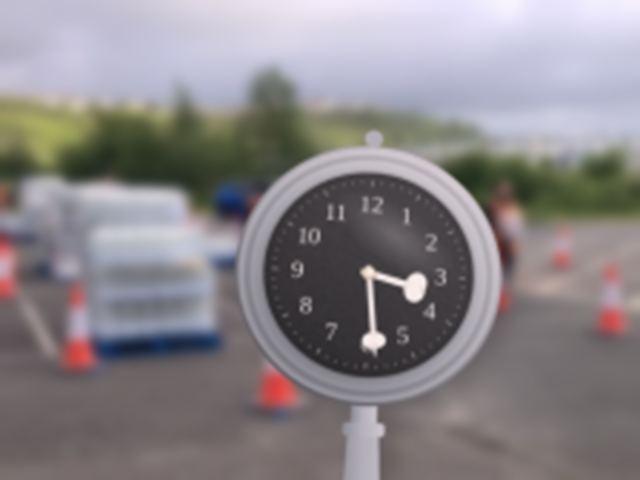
3,29
